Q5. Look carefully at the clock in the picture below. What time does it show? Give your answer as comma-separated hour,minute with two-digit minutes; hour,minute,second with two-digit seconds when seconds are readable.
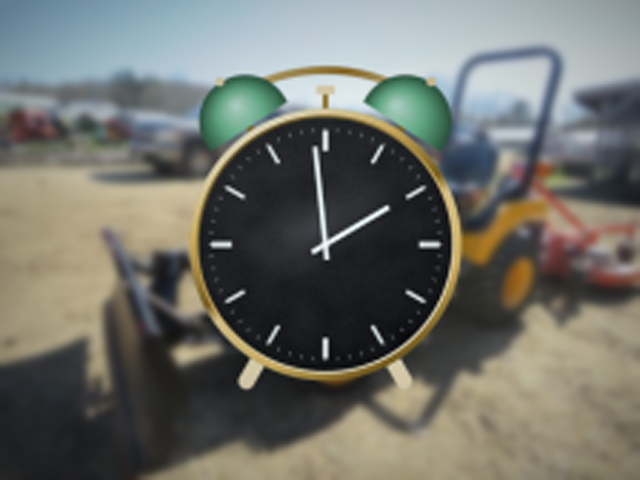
1,59
